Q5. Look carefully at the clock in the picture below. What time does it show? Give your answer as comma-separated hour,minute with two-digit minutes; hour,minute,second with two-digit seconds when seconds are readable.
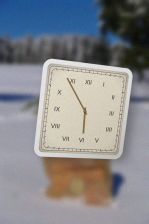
5,54
